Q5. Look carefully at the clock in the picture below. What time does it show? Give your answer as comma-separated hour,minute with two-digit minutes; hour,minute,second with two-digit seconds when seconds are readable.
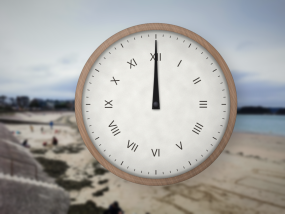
12,00
